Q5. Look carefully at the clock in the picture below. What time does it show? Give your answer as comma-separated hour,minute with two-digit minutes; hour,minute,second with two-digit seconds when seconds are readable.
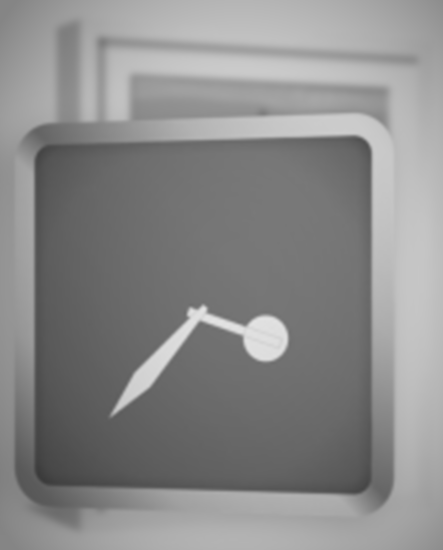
3,37
